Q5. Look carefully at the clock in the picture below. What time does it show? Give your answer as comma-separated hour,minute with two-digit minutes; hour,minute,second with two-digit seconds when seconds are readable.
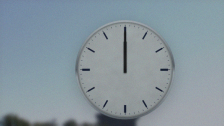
12,00
